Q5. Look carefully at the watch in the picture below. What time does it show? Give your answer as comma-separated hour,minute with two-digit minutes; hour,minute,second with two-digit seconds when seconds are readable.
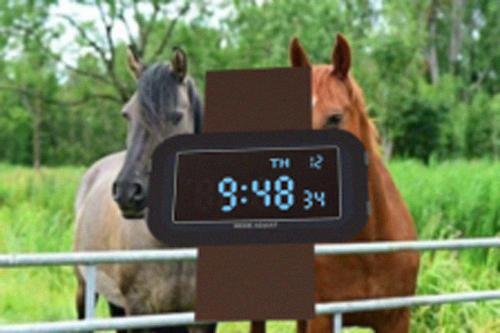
9,48,34
